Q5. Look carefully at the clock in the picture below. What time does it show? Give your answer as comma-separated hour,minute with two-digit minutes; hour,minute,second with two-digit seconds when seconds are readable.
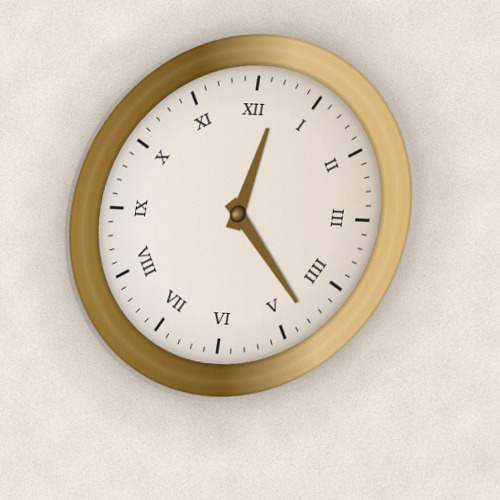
12,23
